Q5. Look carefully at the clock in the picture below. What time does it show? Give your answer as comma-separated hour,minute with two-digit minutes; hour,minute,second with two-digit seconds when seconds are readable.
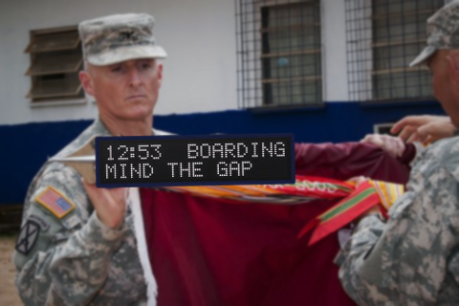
12,53
